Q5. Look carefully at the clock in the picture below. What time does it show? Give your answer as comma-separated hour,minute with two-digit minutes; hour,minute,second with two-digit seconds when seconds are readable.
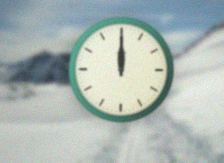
12,00
